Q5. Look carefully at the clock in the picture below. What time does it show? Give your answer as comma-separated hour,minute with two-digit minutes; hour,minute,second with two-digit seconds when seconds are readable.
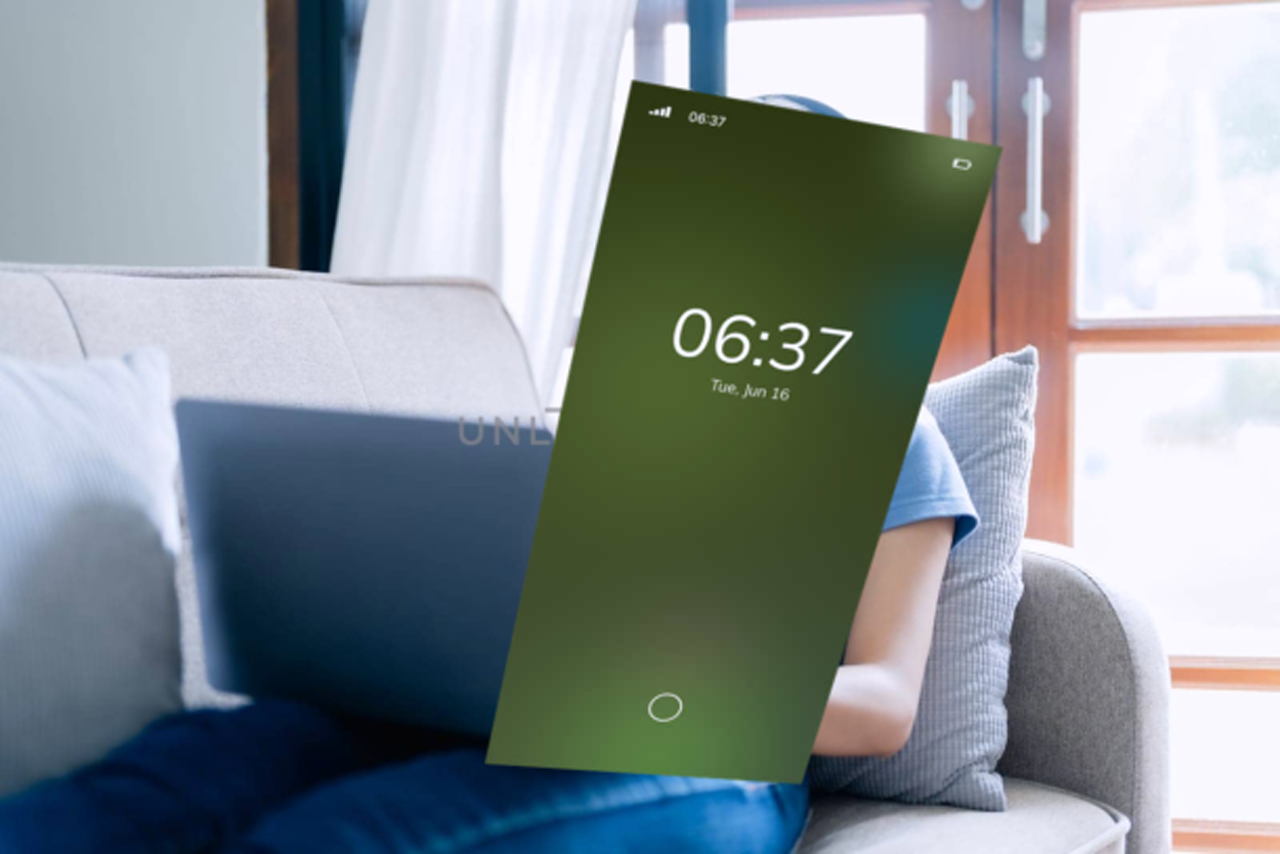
6,37
